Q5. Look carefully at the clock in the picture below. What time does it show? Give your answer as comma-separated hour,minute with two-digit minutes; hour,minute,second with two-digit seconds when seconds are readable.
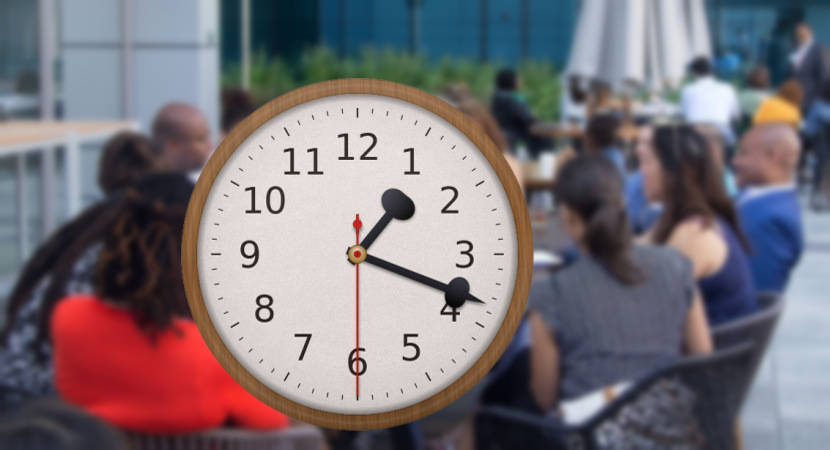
1,18,30
